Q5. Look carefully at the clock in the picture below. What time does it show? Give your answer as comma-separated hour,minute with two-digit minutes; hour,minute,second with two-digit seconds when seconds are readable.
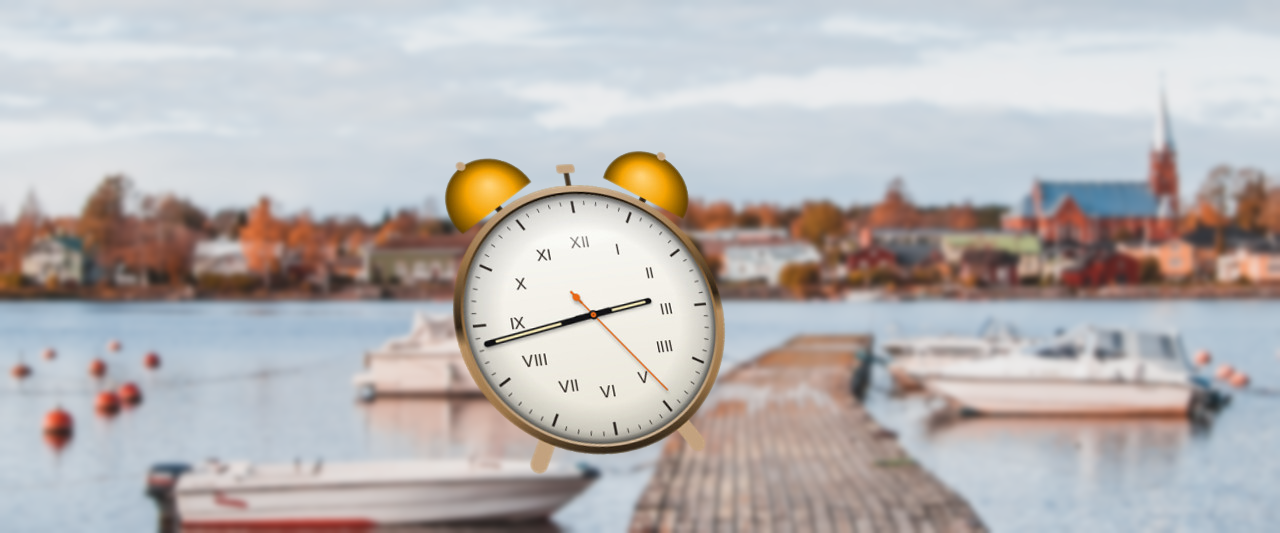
2,43,24
